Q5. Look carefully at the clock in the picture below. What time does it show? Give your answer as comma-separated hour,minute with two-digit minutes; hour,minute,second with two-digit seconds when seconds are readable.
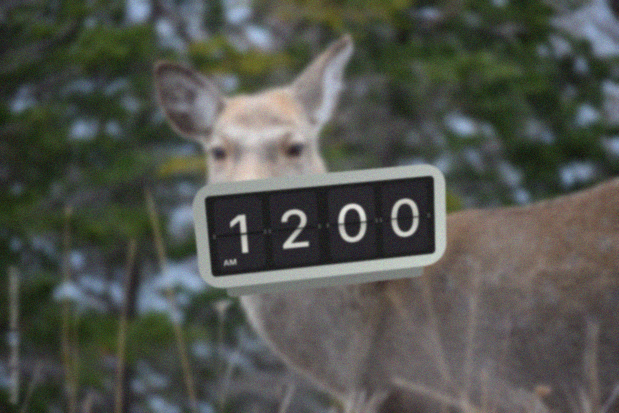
12,00
